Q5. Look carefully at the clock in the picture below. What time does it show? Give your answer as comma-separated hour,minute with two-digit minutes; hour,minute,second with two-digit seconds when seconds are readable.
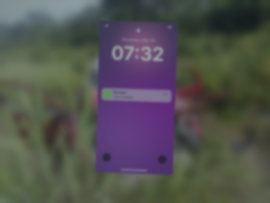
7,32
